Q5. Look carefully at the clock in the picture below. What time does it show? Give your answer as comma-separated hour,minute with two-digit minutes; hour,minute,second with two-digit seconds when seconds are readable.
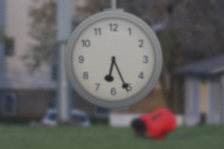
6,26
